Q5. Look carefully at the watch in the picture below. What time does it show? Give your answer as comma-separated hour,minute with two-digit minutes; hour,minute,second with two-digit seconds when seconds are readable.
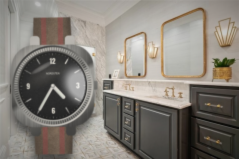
4,35
